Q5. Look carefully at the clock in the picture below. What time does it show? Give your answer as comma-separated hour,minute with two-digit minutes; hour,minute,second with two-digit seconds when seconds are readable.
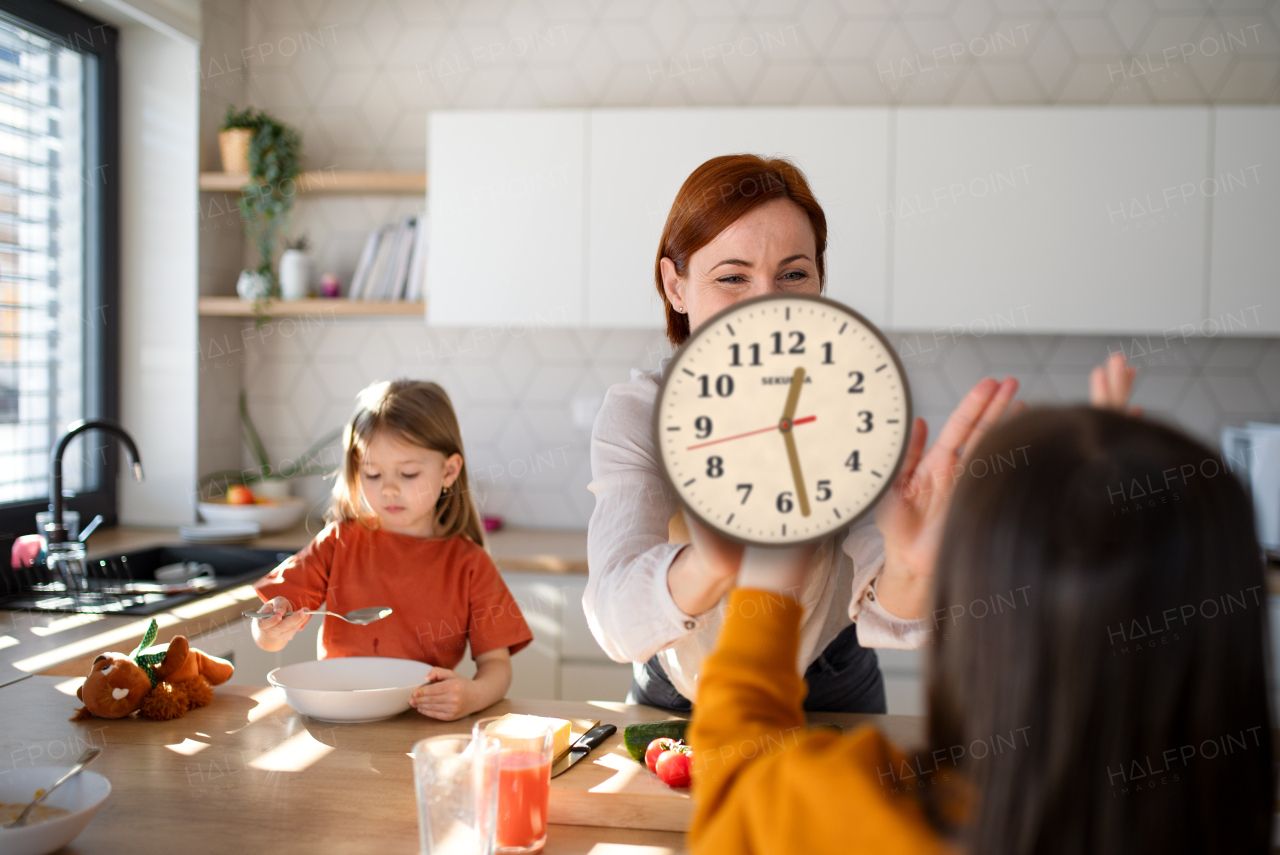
12,27,43
